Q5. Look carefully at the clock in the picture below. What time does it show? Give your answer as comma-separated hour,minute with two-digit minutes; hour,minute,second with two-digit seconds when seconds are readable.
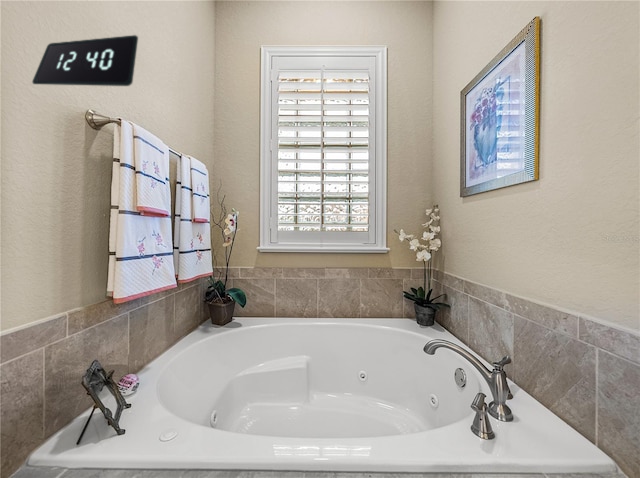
12,40
